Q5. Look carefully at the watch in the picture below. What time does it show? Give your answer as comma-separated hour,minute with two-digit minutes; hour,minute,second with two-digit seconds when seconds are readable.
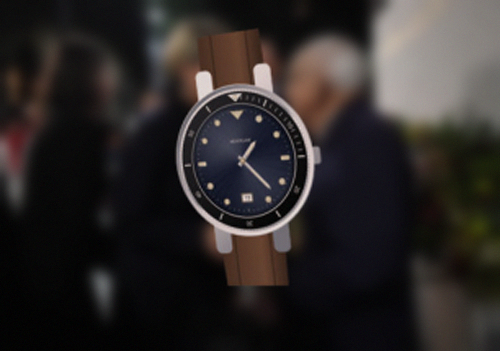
1,23
